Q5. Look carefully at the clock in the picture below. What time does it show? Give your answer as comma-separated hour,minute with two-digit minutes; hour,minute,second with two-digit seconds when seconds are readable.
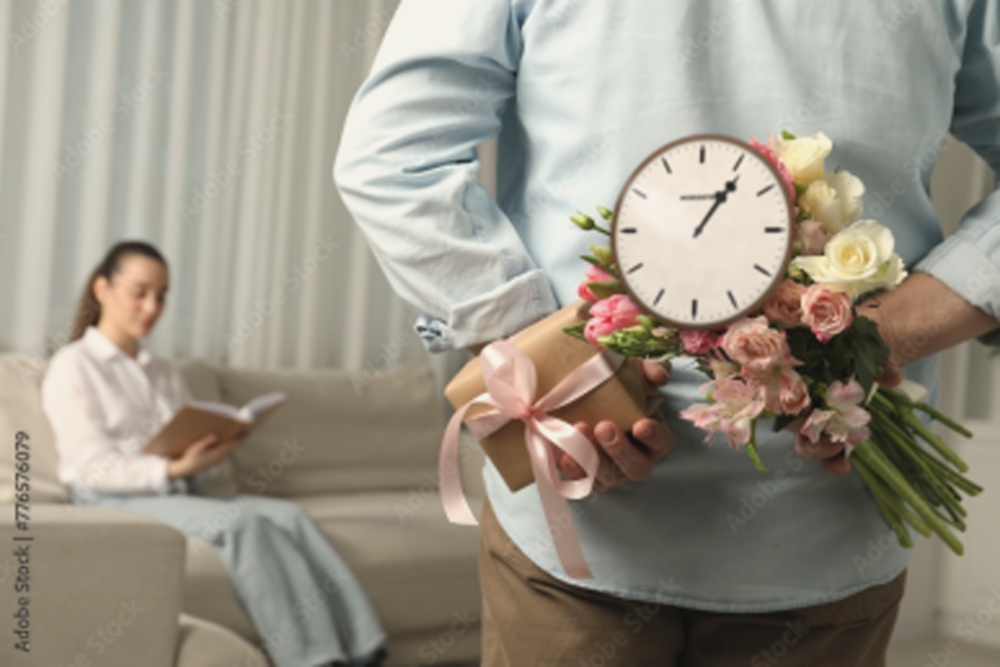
1,06
